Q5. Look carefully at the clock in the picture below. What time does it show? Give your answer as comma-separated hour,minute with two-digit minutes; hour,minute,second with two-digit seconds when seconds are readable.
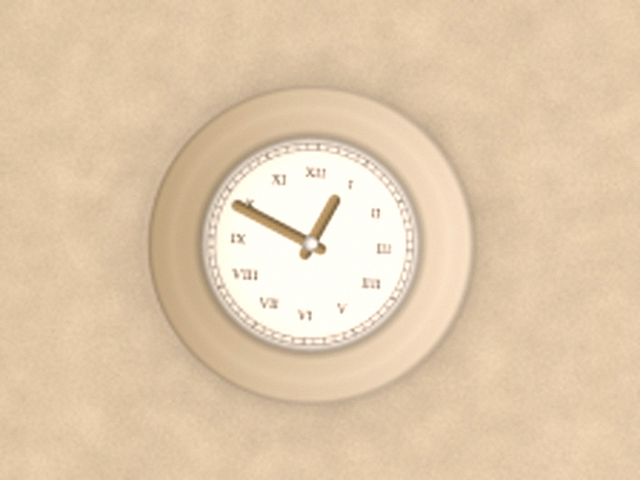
12,49
